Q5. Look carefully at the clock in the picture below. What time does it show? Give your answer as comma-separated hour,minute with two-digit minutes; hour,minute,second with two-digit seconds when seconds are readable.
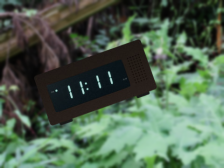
11,11
